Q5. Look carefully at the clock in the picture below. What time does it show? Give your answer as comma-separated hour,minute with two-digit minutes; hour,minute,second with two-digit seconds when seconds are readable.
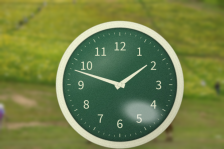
1,48
